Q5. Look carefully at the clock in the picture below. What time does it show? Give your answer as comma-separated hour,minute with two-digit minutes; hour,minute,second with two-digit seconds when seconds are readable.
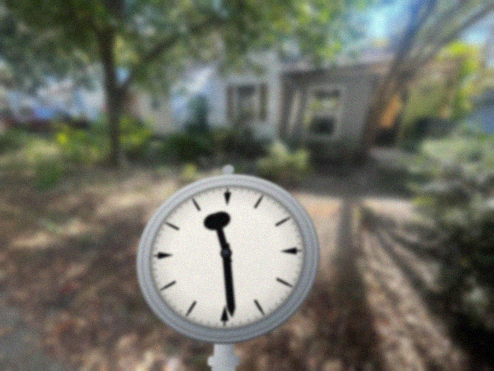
11,29
